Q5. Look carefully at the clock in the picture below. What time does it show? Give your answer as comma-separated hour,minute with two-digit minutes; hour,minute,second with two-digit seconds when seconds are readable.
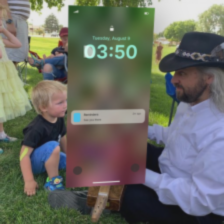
3,50
